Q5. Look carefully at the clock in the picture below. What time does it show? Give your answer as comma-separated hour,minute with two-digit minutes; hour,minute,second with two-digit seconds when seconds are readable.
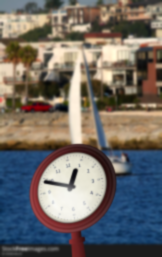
12,49
